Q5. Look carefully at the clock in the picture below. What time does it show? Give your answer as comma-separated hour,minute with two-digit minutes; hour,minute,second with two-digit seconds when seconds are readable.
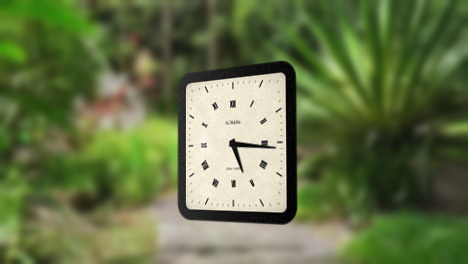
5,16
